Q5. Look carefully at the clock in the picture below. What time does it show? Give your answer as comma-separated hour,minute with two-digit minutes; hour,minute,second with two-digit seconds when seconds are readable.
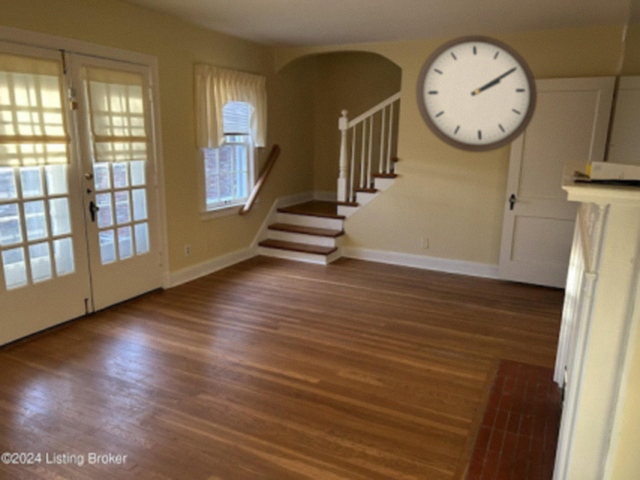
2,10
